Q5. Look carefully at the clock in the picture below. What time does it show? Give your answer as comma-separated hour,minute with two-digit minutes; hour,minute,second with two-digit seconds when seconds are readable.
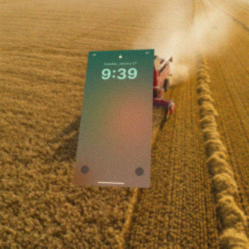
9,39
